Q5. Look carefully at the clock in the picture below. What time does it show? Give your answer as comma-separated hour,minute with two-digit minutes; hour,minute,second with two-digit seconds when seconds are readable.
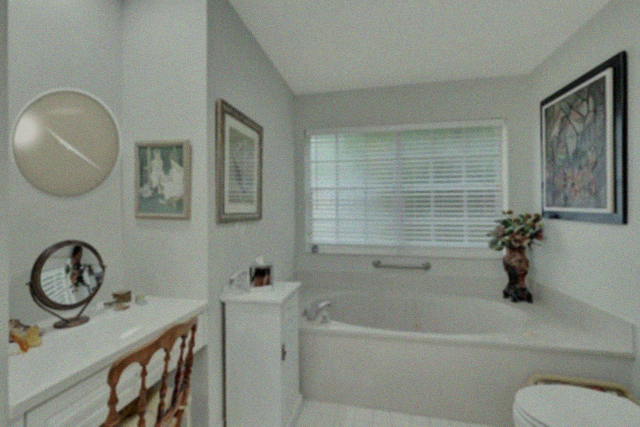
10,21
